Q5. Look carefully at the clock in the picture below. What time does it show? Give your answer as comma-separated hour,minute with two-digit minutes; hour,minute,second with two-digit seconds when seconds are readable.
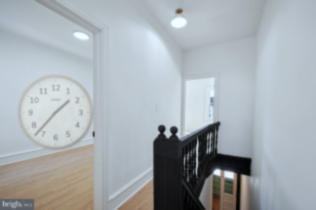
1,37
